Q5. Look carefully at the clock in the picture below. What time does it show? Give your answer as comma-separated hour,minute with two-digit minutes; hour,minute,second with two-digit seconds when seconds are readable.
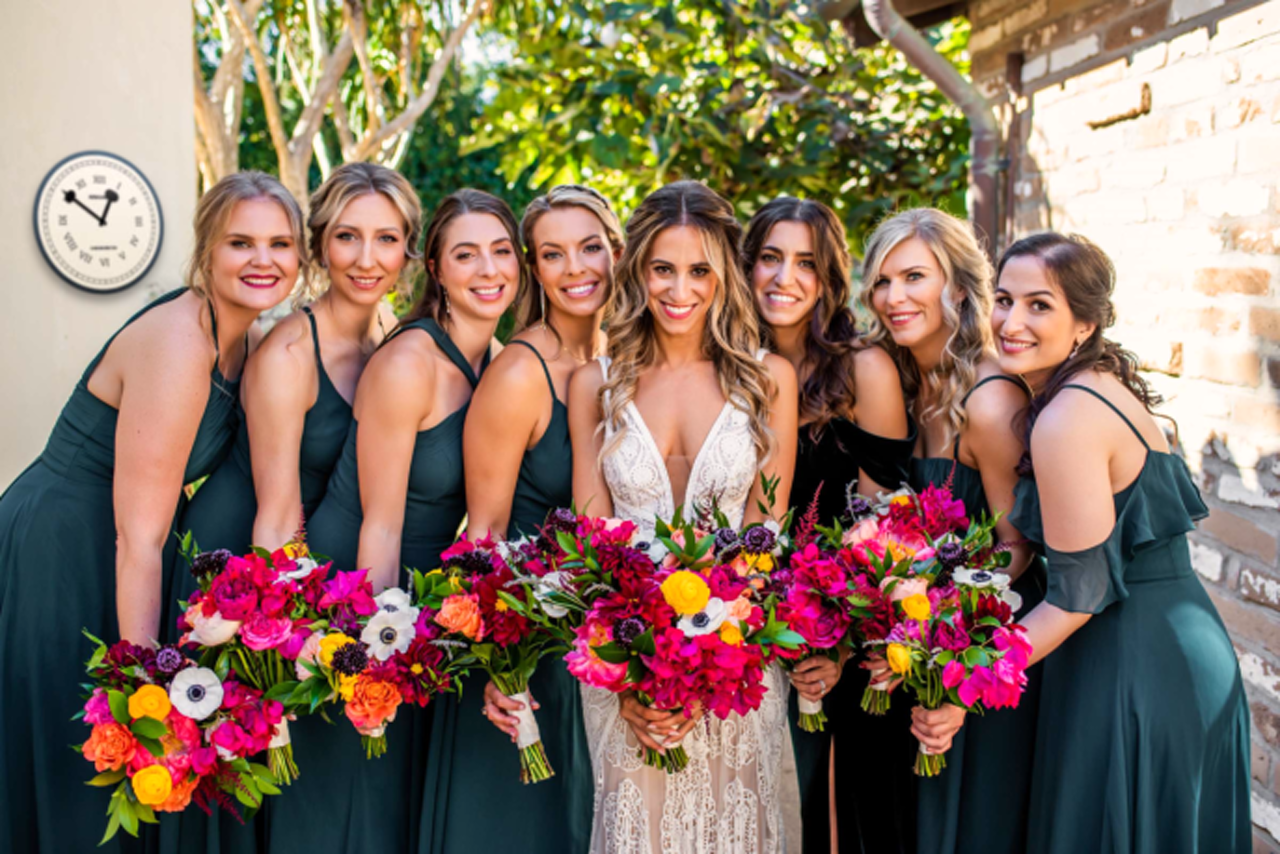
12,51
